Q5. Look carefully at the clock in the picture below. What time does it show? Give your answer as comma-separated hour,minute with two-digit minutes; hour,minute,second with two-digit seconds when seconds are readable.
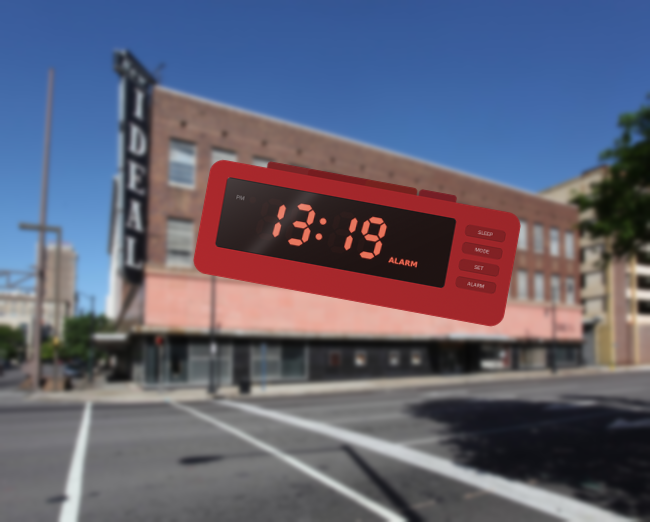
13,19
